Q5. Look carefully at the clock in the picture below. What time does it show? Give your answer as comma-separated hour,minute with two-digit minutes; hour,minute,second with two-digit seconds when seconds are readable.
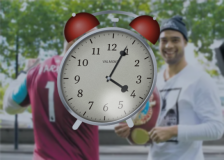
4,04
